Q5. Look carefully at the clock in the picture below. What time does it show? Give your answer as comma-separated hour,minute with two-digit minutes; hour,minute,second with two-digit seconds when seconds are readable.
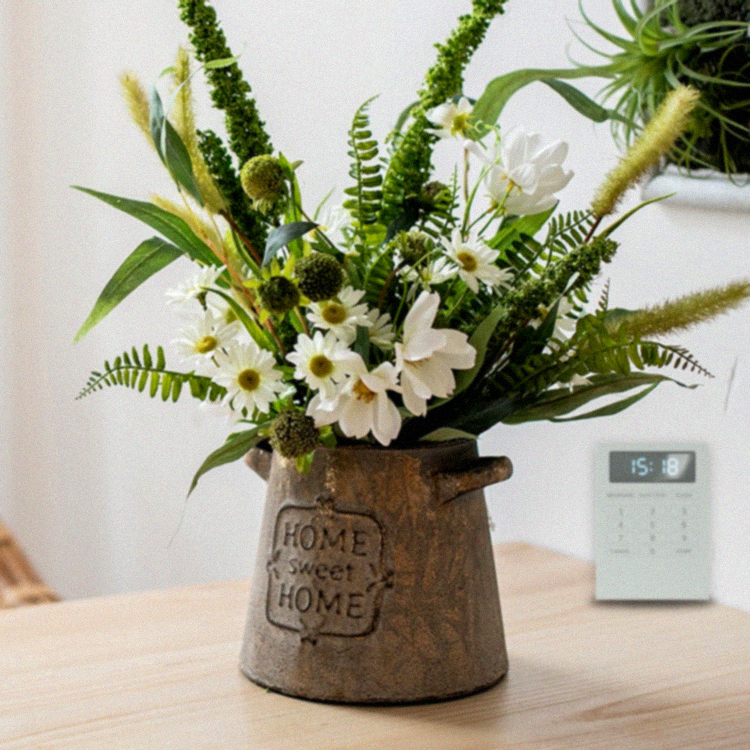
15,18
